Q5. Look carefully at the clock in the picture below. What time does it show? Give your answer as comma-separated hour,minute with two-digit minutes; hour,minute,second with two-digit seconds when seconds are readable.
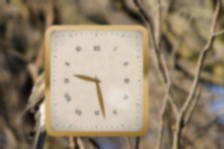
9,28
